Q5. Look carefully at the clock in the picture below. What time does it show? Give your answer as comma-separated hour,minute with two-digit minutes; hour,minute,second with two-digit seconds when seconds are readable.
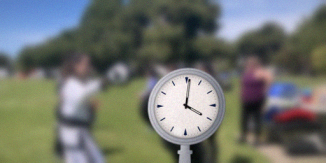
4,01
